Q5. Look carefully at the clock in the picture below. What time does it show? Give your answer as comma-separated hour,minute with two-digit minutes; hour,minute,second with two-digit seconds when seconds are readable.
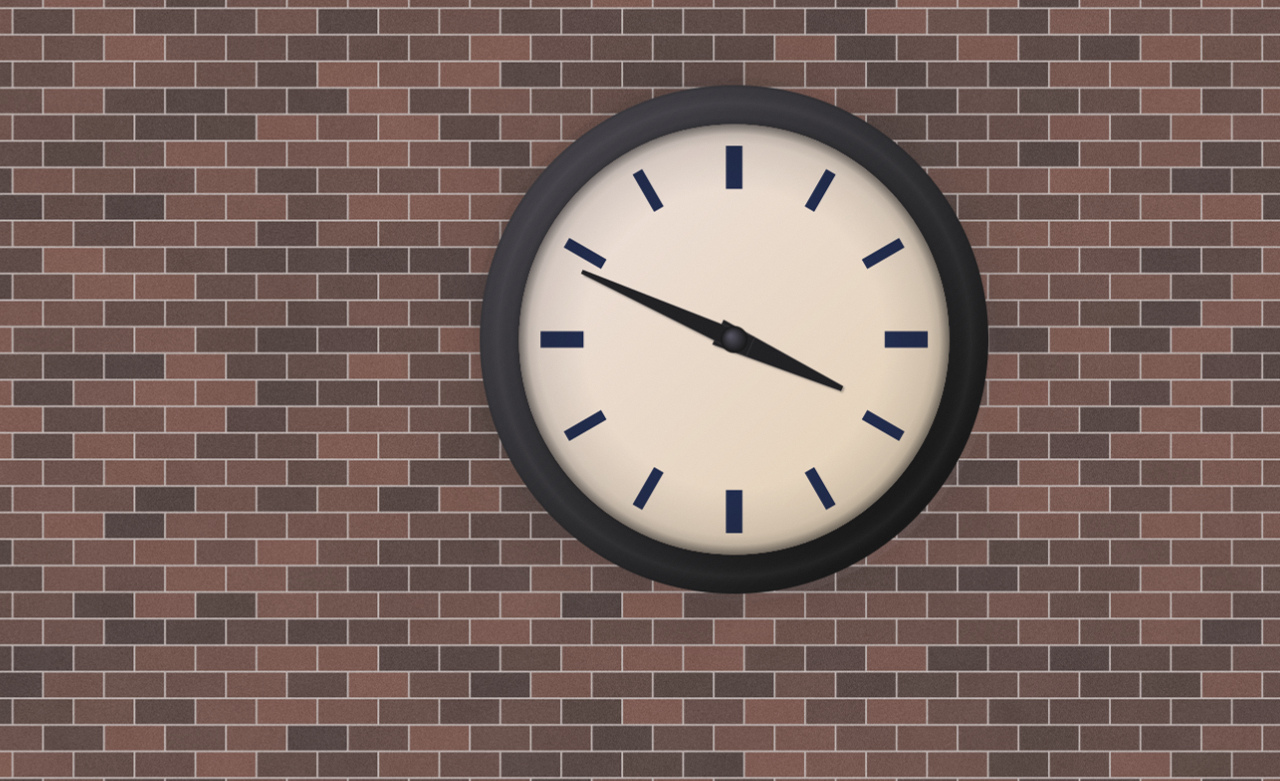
3,49
